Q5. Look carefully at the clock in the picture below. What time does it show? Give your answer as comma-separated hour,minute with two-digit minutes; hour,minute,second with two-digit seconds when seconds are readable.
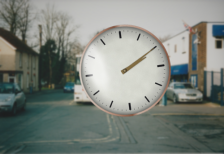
2,10
